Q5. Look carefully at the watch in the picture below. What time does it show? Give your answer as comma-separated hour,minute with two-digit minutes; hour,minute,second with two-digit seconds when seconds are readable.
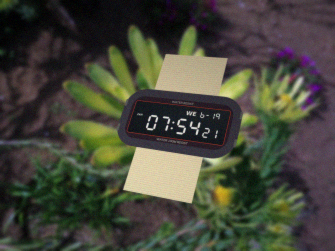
7,54,21
